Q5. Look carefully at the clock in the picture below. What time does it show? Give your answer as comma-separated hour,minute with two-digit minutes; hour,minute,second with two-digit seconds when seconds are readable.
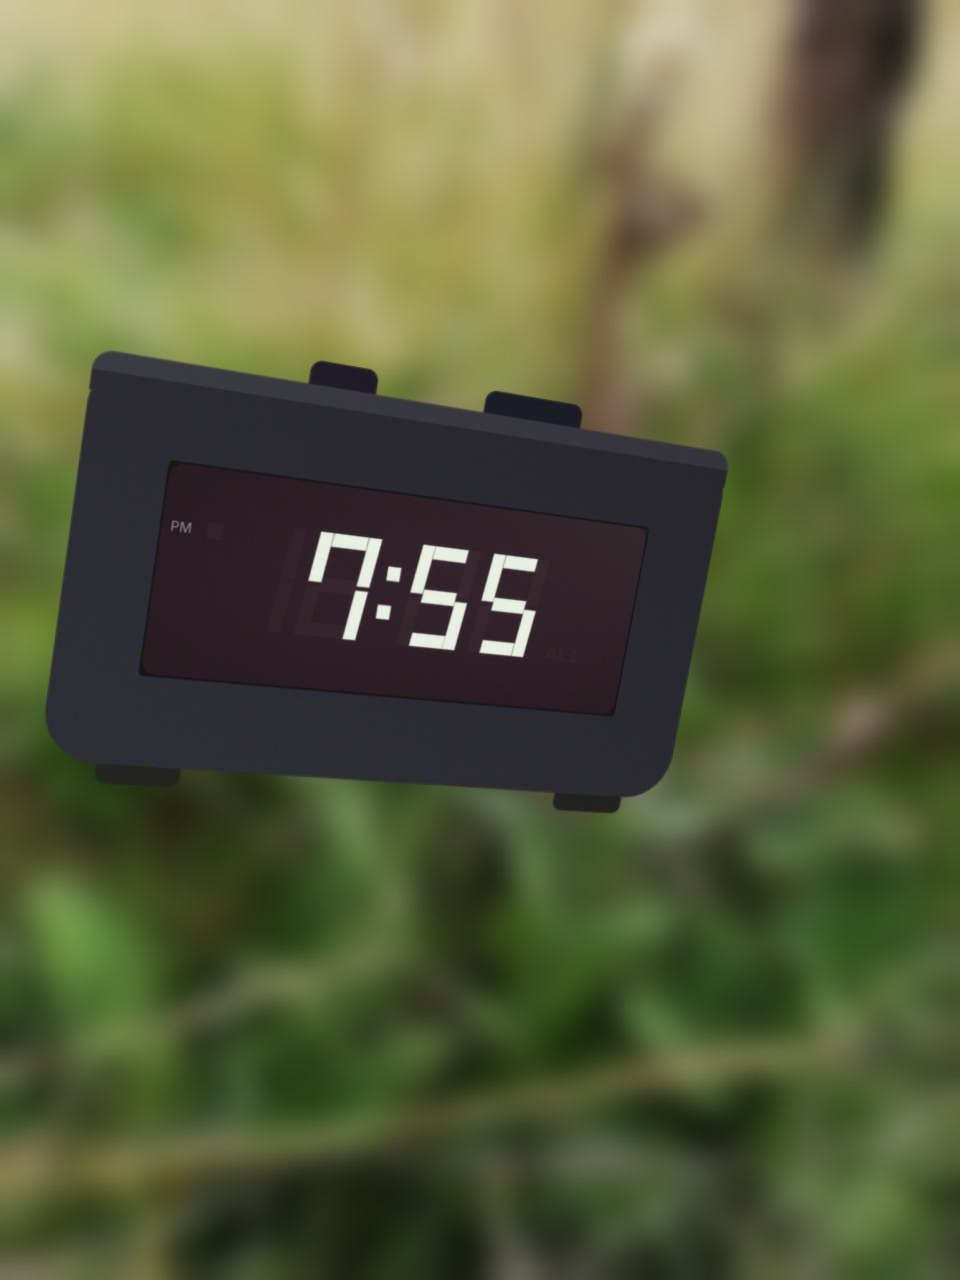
7,55
